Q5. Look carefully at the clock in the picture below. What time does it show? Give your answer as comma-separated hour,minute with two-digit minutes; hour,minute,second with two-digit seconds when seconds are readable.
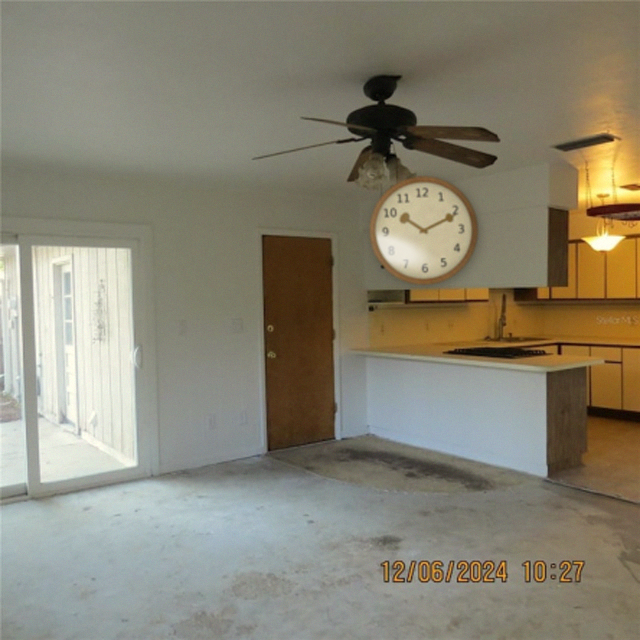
10,11
